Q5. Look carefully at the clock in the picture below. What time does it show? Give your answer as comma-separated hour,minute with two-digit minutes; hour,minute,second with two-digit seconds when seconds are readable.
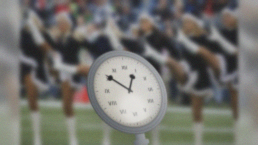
12,51
